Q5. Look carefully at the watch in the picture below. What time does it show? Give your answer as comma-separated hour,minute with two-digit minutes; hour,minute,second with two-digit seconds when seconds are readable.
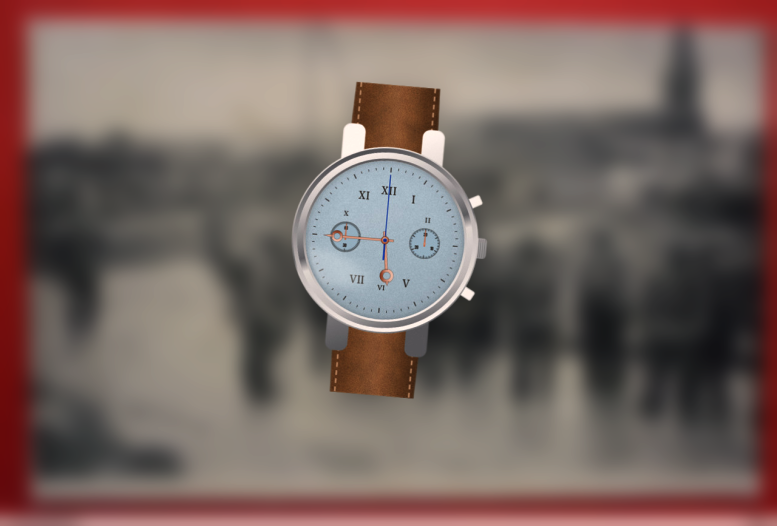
5,45
